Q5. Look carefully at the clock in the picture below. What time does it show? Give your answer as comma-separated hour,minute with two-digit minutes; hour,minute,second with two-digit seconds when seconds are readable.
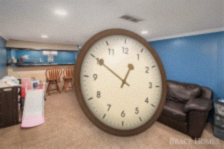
12,50
